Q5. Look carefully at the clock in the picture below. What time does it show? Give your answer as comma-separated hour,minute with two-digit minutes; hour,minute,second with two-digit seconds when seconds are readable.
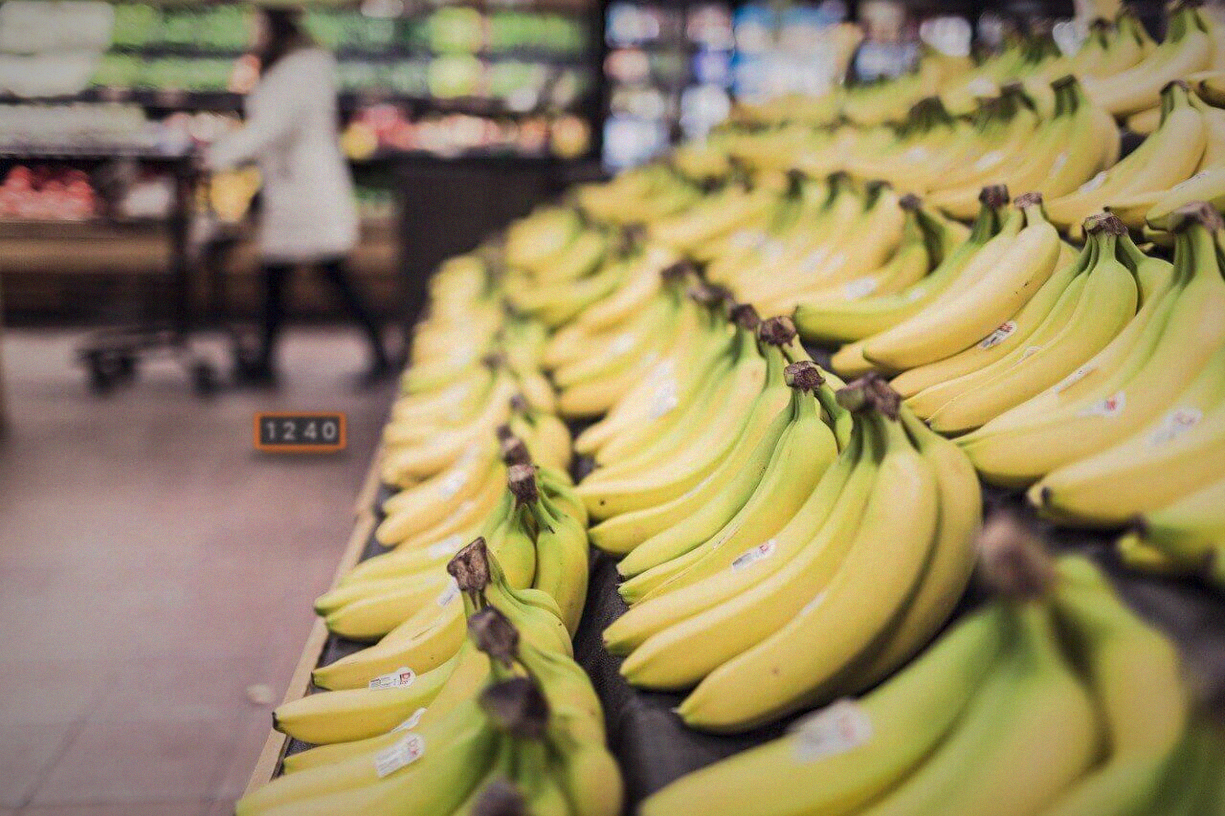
12,40
